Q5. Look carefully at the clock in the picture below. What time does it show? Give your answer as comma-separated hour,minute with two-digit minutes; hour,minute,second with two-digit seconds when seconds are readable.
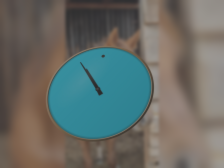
10,54
